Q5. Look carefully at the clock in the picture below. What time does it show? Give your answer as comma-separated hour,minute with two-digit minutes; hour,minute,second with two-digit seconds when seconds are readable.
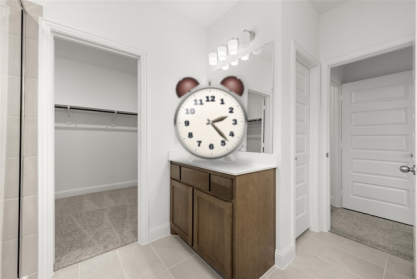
2,23
